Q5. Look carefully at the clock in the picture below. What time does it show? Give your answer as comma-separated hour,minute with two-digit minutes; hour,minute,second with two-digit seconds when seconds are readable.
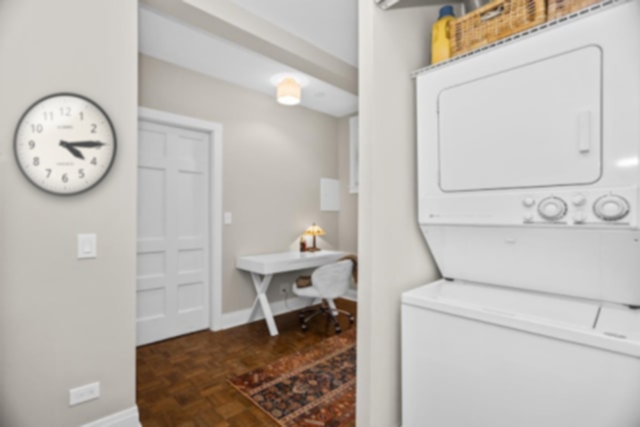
4,15
